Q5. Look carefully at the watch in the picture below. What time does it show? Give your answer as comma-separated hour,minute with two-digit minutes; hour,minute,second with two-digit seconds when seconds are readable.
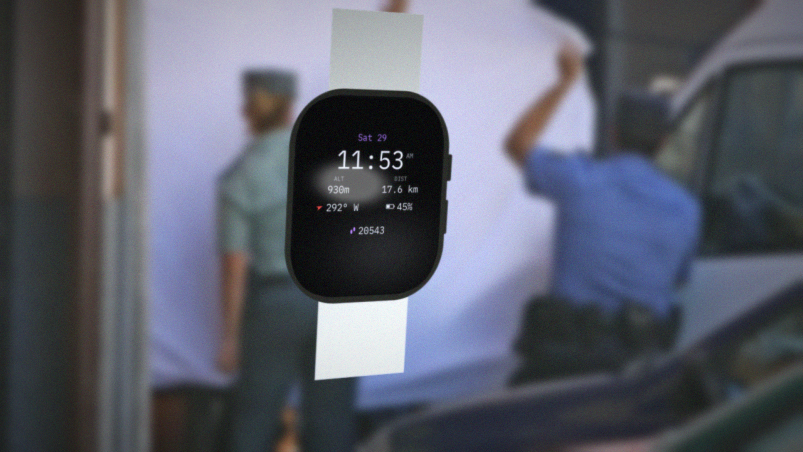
11,53
